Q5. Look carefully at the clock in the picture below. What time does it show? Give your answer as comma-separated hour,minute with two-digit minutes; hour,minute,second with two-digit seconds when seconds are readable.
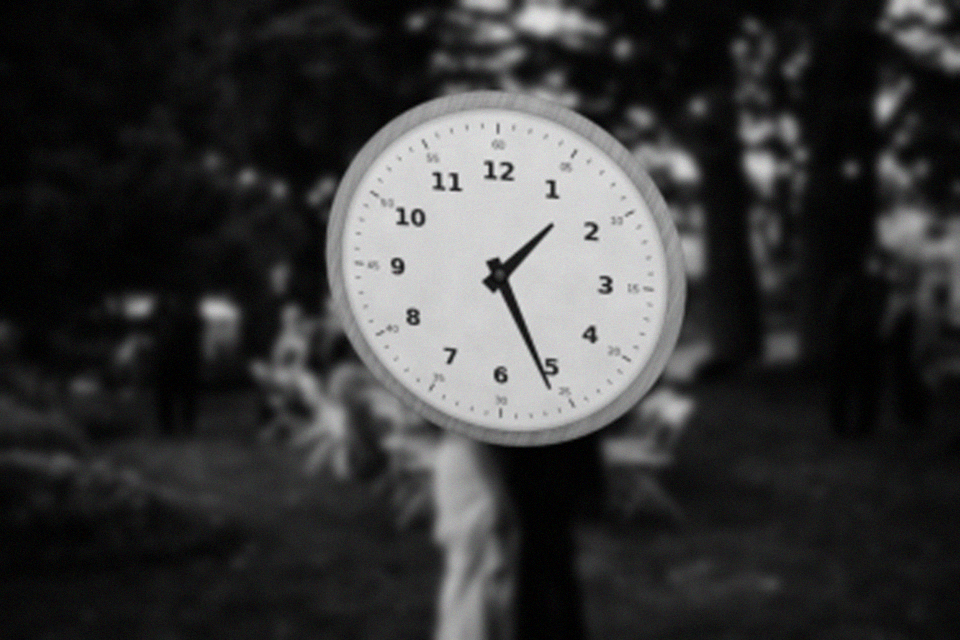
1,26
